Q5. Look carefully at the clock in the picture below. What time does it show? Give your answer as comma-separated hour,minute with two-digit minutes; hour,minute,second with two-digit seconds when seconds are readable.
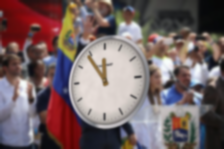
11,54
